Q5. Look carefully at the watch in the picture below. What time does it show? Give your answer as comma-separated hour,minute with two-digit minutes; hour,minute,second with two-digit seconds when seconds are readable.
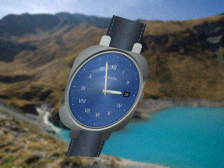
2,57
